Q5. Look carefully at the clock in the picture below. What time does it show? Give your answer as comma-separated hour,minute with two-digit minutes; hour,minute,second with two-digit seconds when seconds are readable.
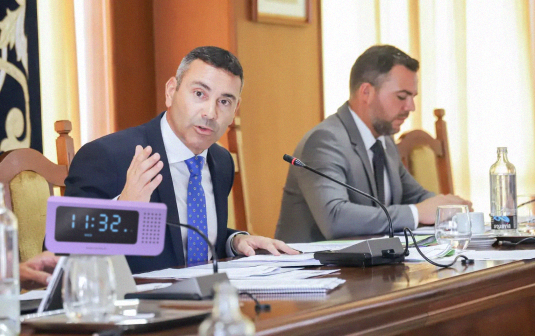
11,32
